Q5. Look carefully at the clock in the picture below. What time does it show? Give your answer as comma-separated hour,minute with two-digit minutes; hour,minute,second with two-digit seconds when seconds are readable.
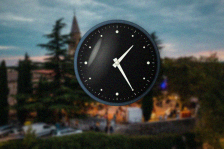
1,25
